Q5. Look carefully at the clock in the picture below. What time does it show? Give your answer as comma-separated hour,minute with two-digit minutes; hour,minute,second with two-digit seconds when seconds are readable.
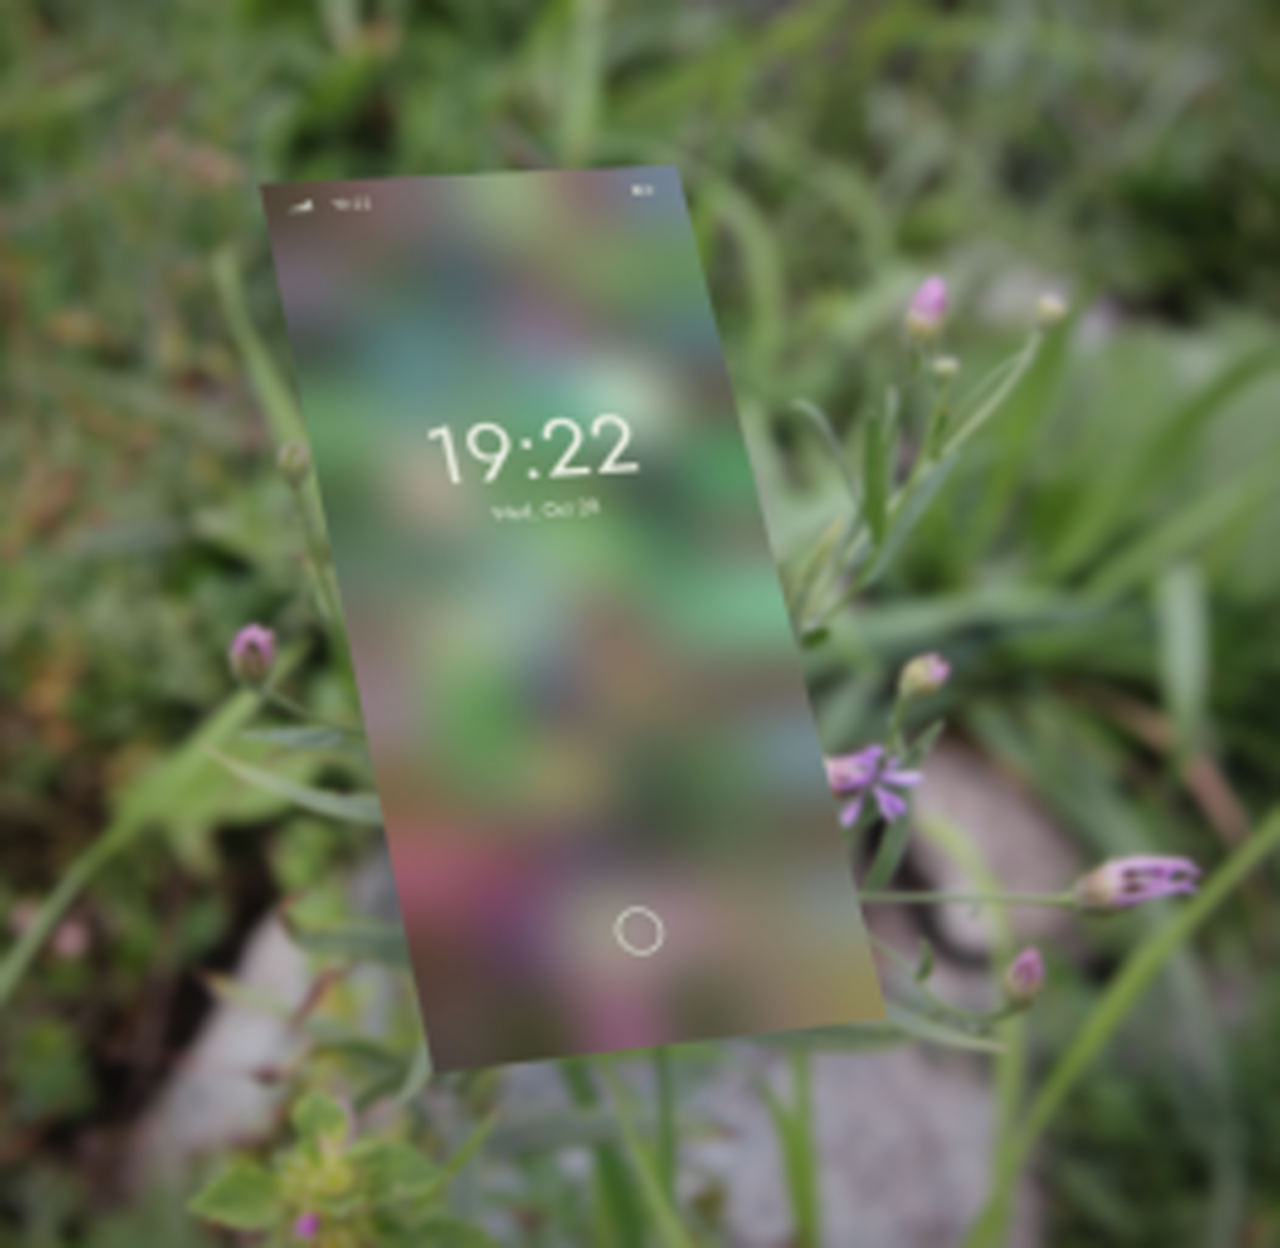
19,22
